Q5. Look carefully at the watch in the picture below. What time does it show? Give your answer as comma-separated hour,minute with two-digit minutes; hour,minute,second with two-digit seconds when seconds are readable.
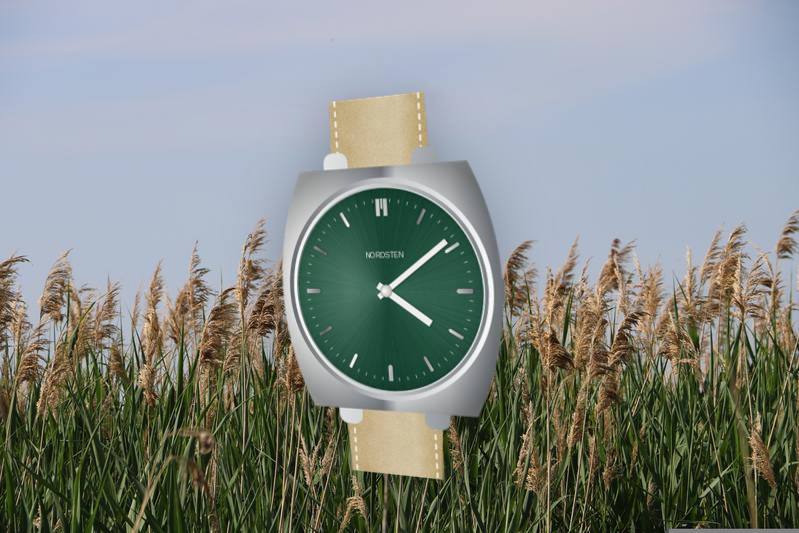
4,09
